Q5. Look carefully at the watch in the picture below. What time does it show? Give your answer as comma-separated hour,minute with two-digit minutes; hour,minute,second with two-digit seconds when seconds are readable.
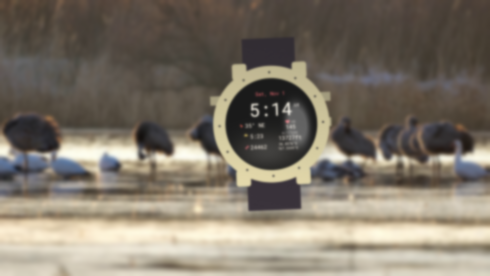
5,14
